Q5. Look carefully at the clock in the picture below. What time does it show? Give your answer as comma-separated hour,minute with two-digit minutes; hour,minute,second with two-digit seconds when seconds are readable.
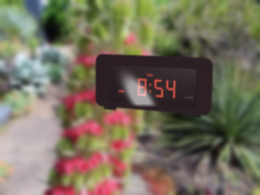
8,54
